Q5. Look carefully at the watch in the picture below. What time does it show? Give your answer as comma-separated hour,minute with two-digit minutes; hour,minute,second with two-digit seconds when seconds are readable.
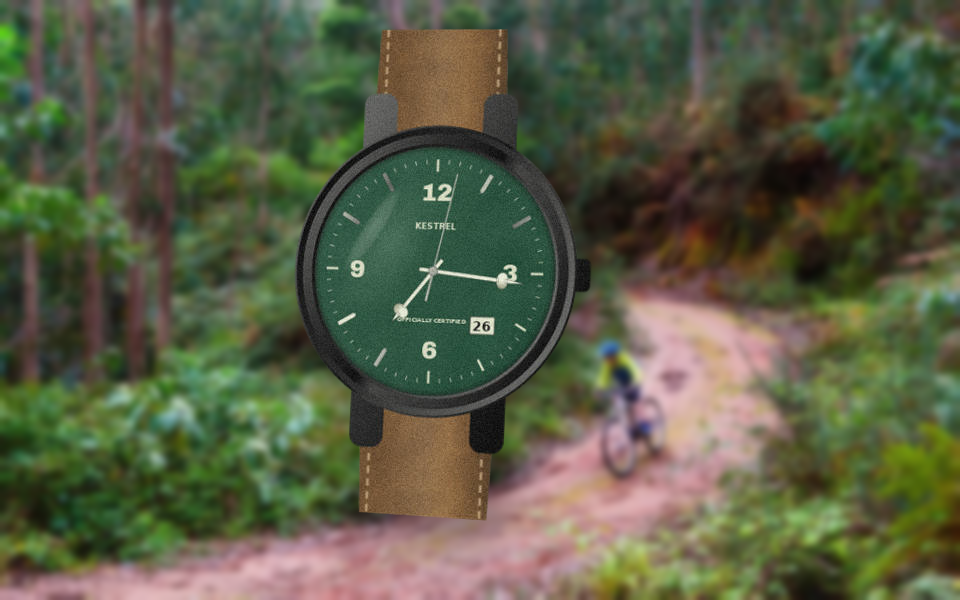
7,16,02
